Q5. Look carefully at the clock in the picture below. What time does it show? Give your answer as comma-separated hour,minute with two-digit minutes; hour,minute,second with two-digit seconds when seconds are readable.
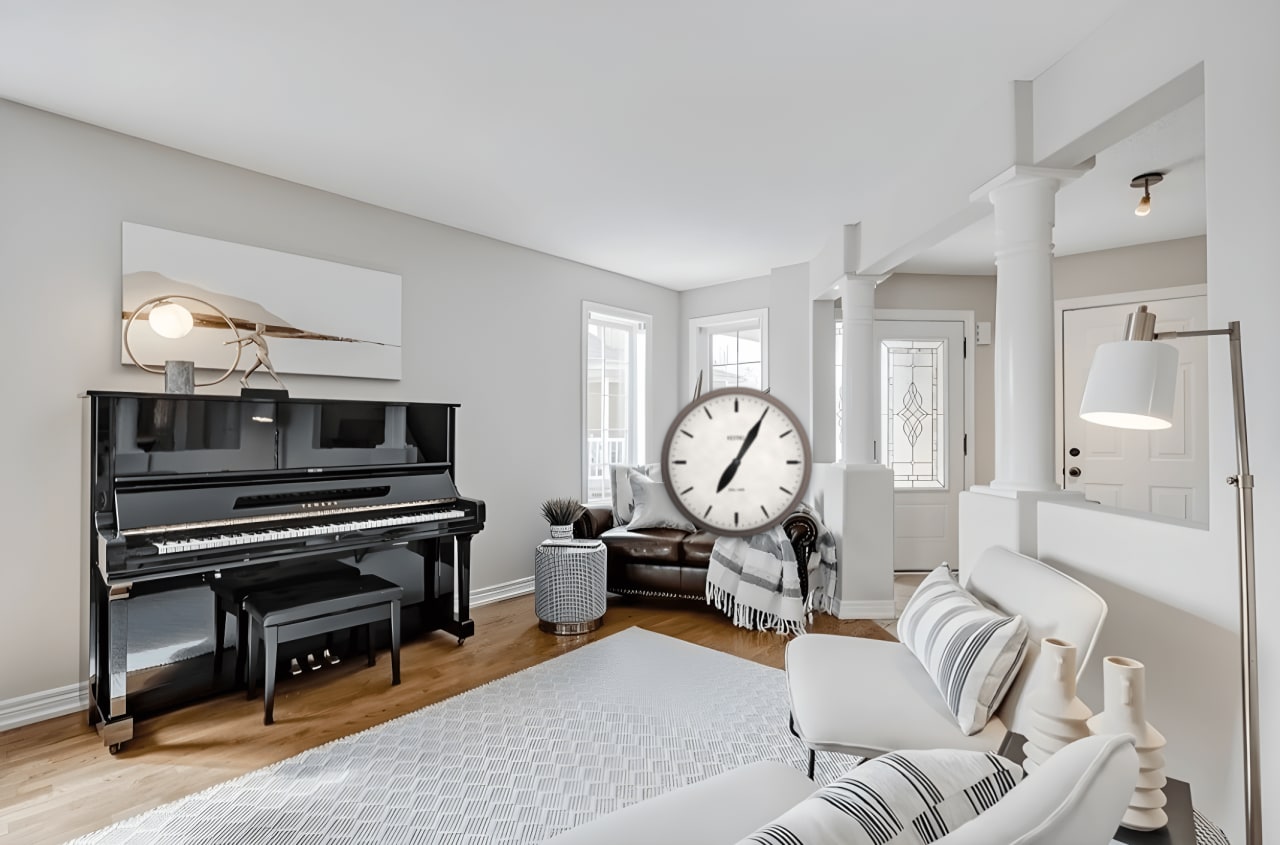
7,05
